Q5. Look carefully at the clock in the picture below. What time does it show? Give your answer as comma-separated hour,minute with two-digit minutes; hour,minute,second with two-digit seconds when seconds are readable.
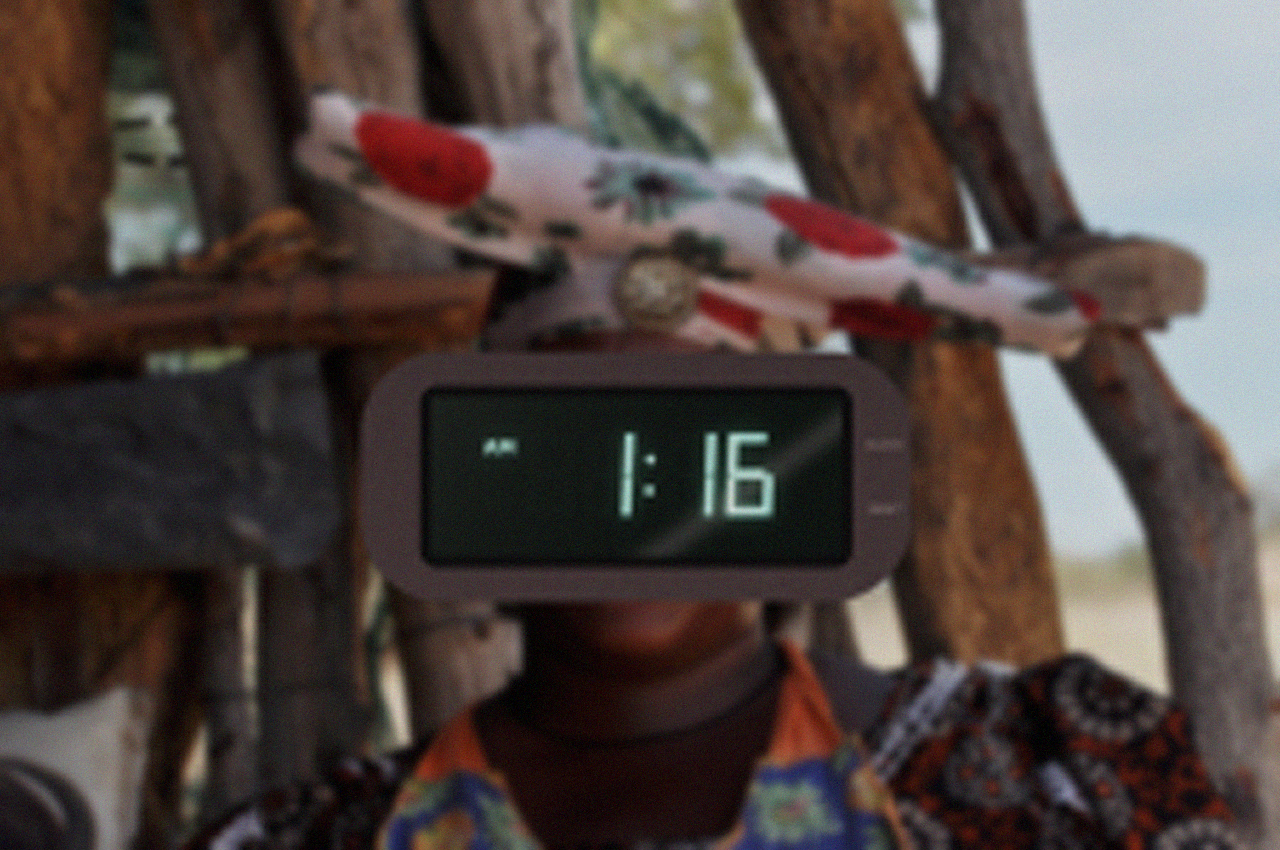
1,16
